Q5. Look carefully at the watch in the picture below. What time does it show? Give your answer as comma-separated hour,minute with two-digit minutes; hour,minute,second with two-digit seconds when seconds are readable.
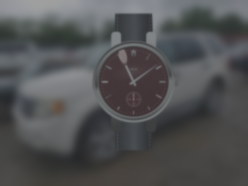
11,09
